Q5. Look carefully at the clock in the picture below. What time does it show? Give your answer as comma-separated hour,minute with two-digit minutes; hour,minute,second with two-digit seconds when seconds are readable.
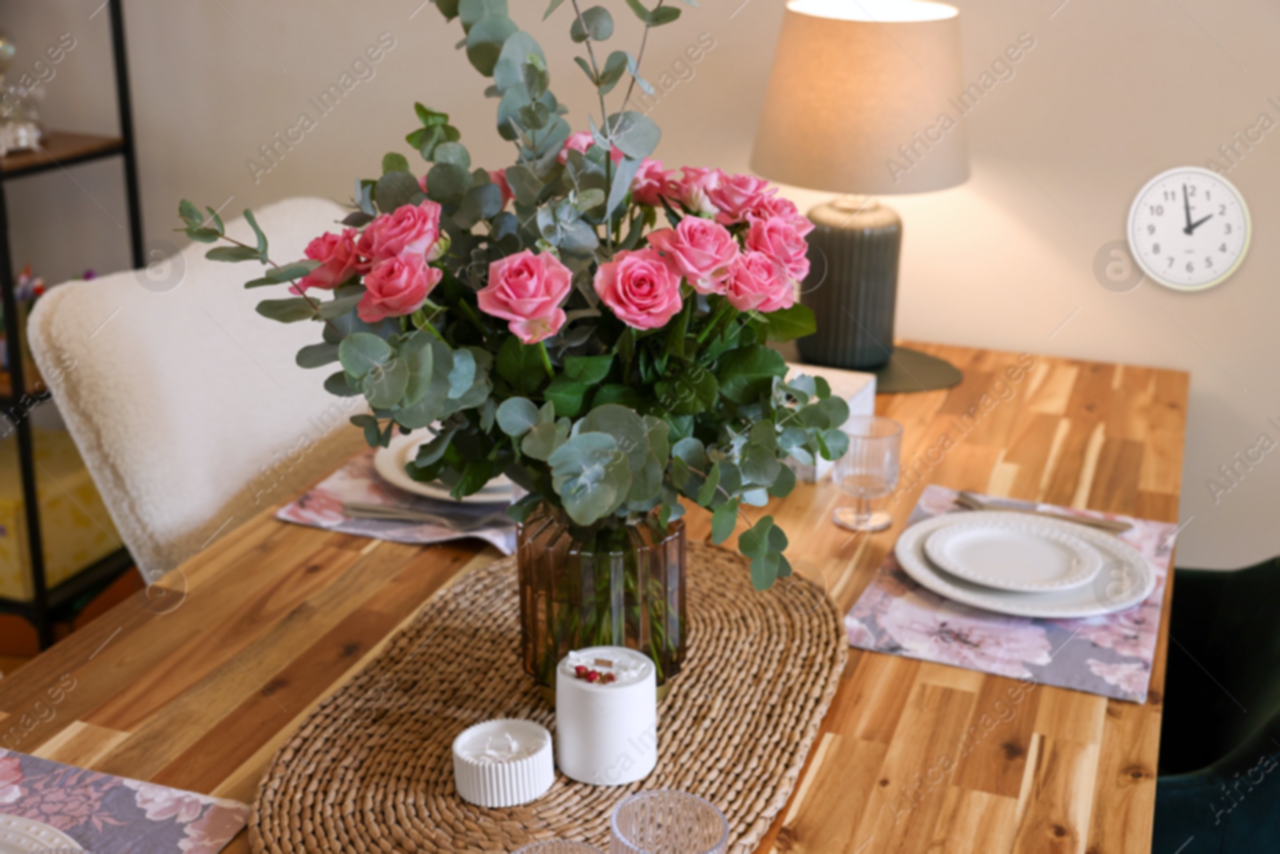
1,59
